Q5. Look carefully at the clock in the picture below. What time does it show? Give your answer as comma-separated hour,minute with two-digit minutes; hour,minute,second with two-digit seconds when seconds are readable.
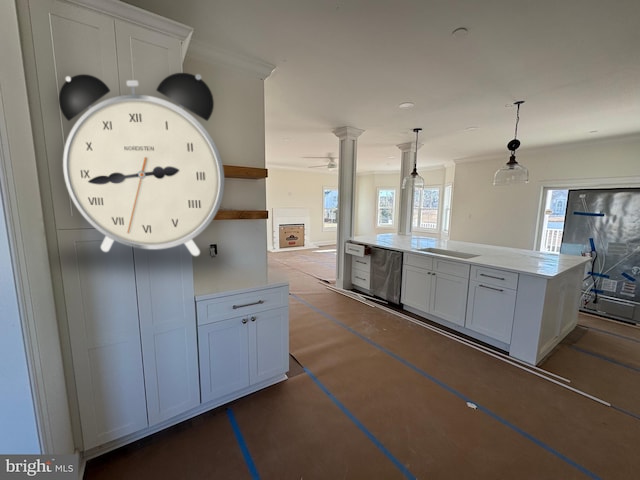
2,43,33
